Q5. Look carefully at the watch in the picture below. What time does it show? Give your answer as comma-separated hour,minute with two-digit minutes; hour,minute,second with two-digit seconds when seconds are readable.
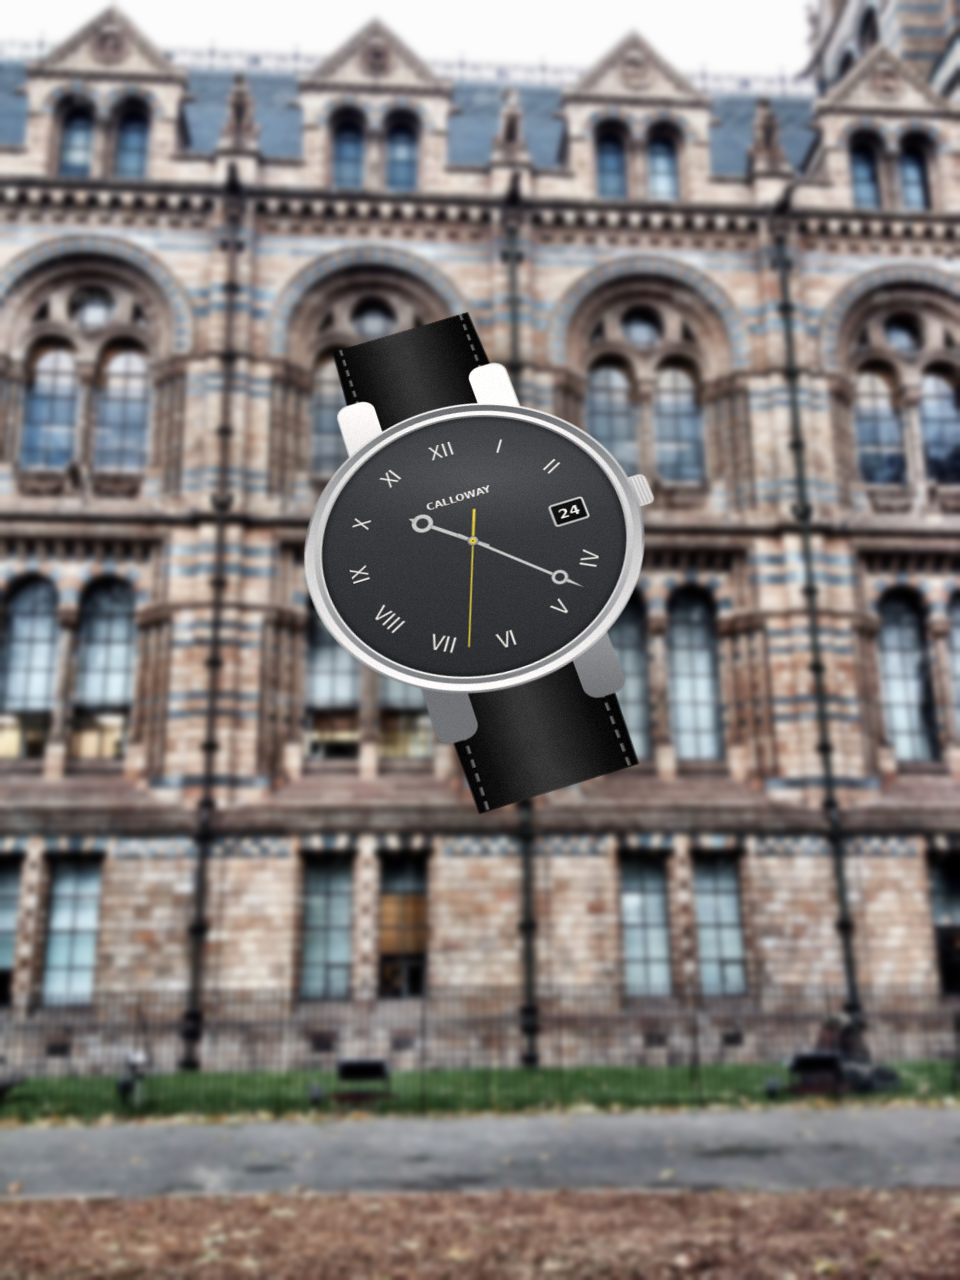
10,22,33
